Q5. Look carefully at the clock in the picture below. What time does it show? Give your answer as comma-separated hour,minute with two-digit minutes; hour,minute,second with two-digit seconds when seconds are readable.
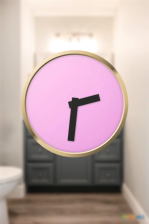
2,31
